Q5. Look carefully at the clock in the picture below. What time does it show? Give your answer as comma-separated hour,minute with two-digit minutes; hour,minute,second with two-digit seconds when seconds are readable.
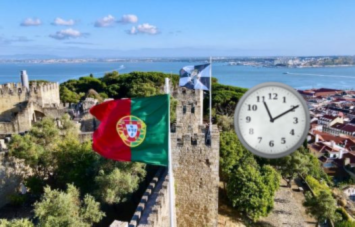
11,10
